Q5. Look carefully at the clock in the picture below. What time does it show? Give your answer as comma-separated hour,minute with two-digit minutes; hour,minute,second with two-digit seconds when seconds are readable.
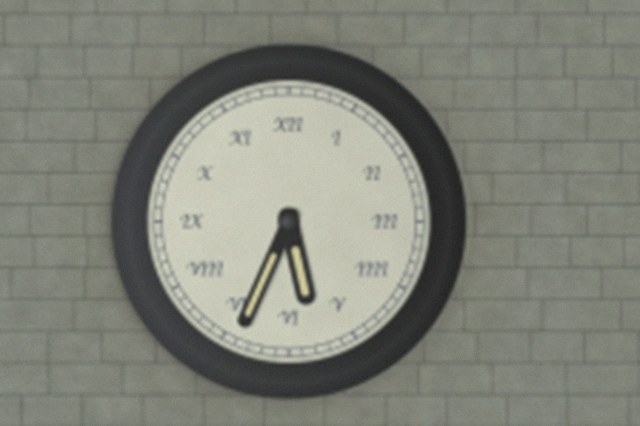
5,34
